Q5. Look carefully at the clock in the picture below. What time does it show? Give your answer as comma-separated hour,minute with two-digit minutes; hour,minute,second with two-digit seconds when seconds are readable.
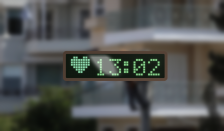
13,02
